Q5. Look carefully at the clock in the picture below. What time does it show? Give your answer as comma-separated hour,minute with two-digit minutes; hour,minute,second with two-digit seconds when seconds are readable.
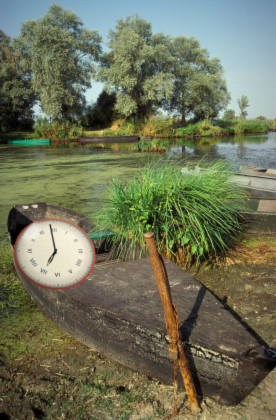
6,59
